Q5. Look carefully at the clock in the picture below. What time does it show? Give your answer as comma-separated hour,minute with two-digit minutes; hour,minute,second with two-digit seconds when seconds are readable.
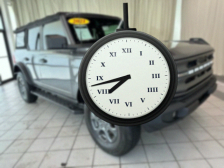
7,43
